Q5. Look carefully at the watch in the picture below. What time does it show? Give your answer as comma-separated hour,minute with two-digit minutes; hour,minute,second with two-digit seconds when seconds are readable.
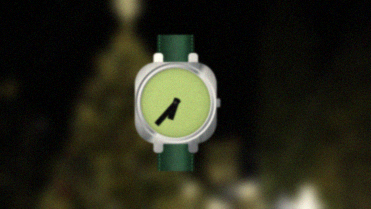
6,37
